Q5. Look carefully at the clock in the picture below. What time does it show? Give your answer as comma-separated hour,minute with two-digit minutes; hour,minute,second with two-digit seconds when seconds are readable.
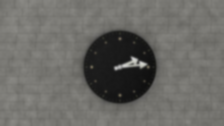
2,14
